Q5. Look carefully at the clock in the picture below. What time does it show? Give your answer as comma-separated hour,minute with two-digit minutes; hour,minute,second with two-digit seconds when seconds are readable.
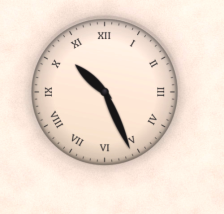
10,26
